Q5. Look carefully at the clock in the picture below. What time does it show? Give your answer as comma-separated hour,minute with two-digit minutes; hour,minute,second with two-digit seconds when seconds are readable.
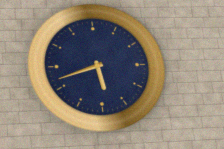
5,42
